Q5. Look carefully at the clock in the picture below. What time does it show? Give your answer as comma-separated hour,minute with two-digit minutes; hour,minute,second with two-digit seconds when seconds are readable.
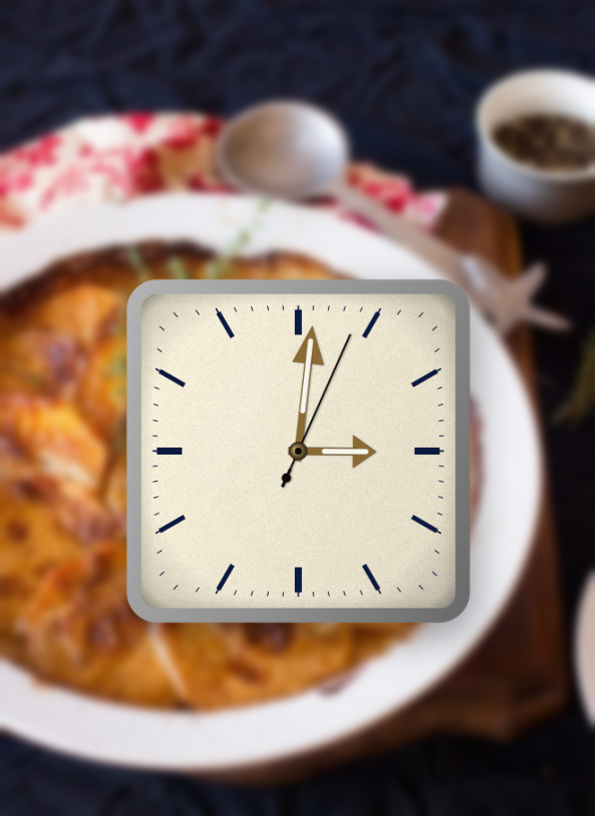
3,01,04
